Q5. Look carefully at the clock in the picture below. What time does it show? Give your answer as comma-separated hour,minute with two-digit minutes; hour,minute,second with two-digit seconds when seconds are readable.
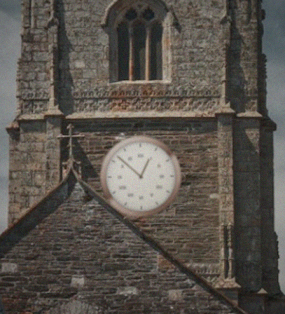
12,52
